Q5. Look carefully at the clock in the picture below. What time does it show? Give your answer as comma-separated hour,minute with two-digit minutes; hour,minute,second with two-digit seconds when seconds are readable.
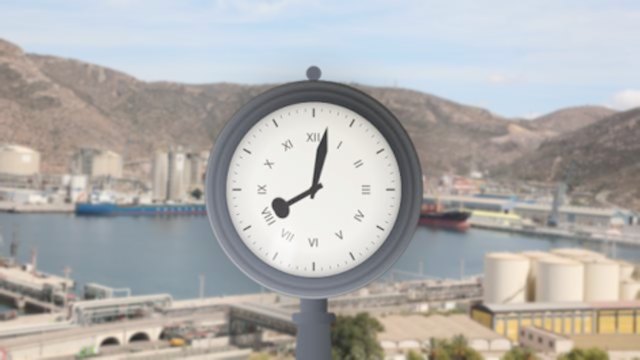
8,02
